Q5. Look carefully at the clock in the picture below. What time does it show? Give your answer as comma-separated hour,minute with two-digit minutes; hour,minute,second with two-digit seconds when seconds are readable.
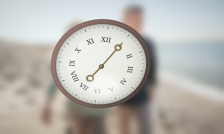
7,05
